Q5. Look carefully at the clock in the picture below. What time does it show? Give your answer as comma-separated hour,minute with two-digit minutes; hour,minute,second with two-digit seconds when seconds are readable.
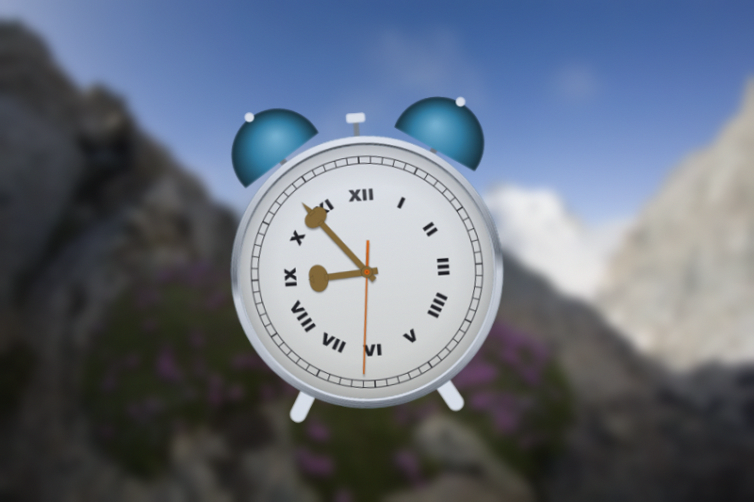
8,53,31
